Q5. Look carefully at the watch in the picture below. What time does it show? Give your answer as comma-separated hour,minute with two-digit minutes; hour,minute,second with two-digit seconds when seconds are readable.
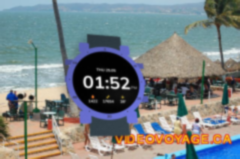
1,52
